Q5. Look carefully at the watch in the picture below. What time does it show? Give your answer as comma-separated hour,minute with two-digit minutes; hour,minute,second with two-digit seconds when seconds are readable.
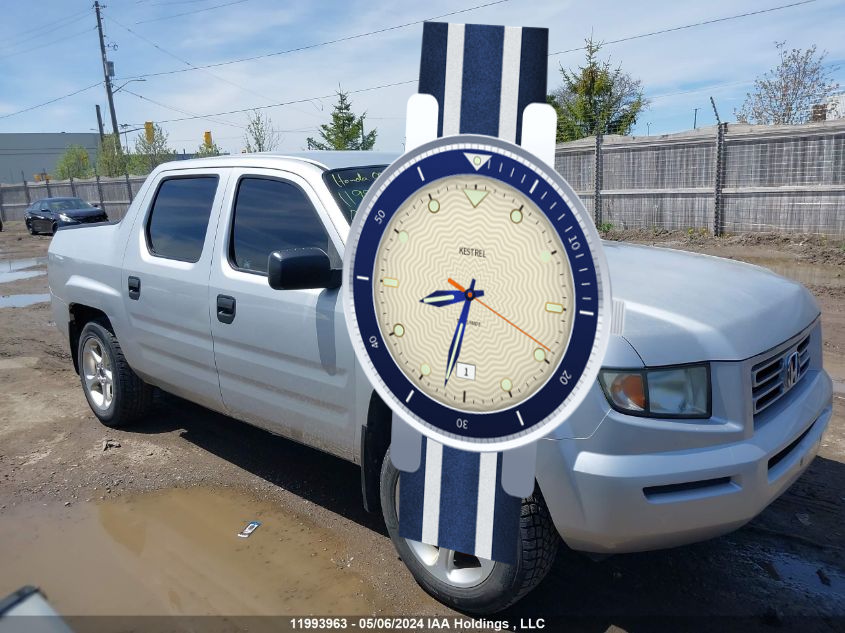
8,32,19
